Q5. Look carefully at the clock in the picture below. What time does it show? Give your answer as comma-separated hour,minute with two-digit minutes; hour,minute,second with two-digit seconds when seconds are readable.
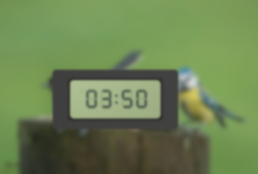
3,50
